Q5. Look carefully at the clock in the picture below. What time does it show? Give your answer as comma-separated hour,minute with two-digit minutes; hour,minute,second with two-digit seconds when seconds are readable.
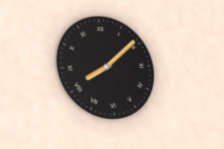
8,09
